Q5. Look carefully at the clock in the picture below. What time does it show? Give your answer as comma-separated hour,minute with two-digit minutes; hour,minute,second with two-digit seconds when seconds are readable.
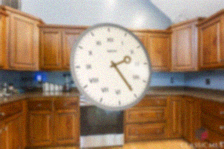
2,25
